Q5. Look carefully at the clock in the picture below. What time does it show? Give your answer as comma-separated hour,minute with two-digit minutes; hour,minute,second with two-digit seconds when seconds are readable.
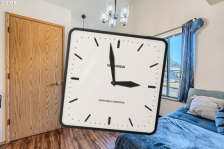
2,58
